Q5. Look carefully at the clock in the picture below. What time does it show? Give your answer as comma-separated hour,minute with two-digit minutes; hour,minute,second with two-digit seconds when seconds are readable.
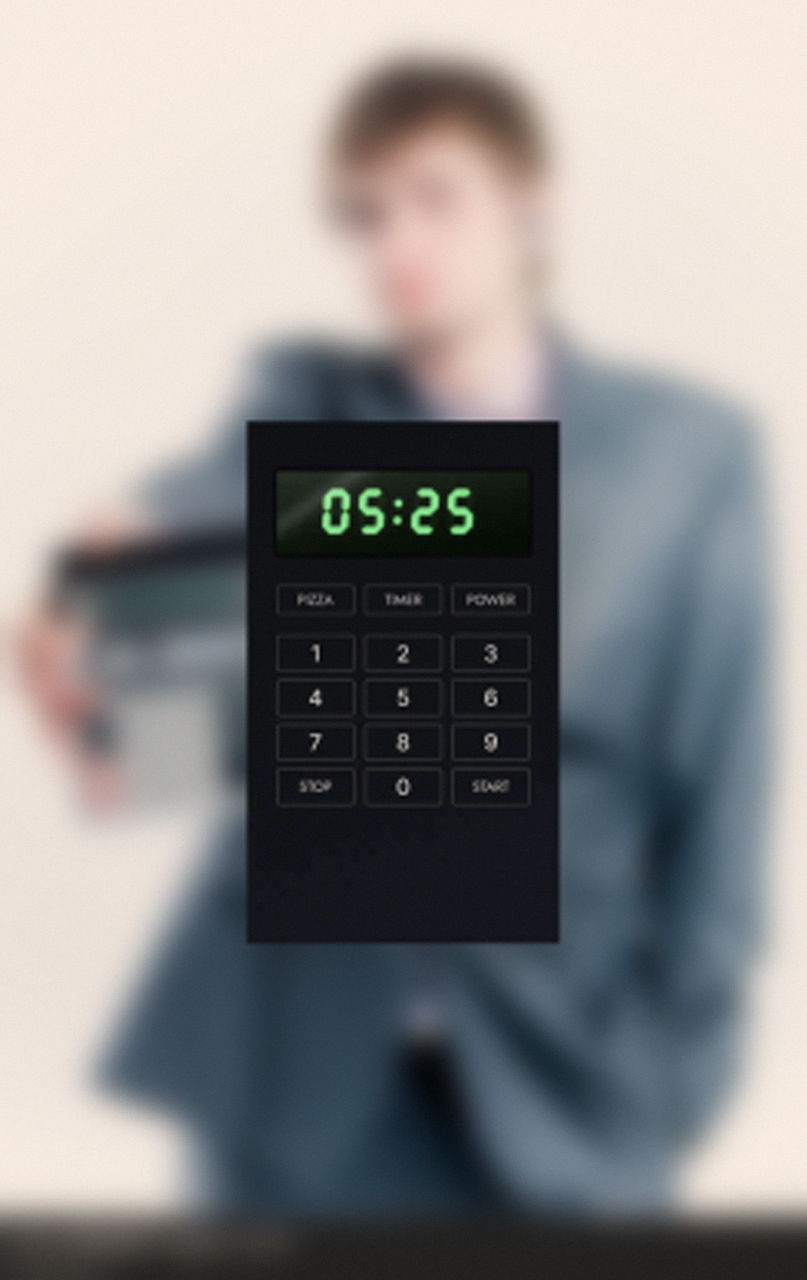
5,25
